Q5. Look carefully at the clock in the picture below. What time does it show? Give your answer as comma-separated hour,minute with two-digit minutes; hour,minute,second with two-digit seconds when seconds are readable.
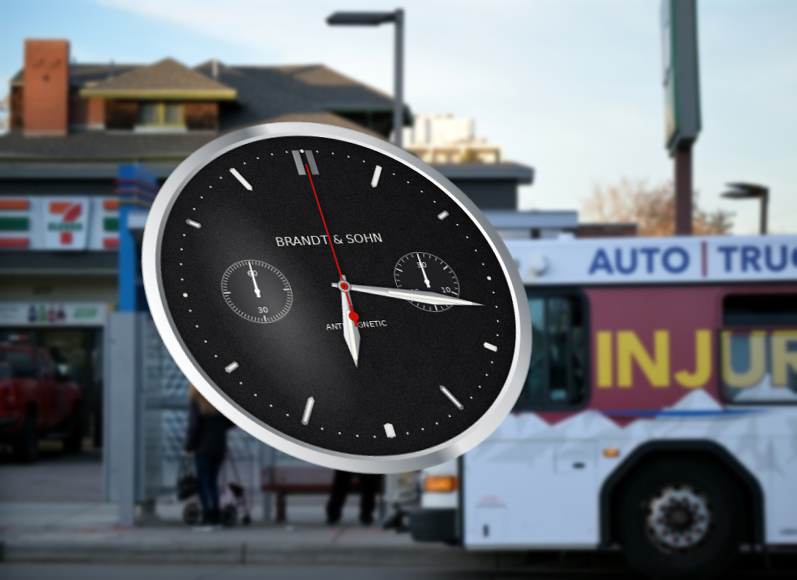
6,17
